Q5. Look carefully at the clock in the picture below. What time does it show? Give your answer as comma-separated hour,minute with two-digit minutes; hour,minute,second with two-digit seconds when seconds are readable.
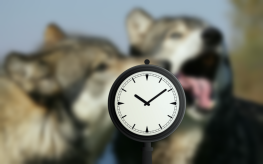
10,09
